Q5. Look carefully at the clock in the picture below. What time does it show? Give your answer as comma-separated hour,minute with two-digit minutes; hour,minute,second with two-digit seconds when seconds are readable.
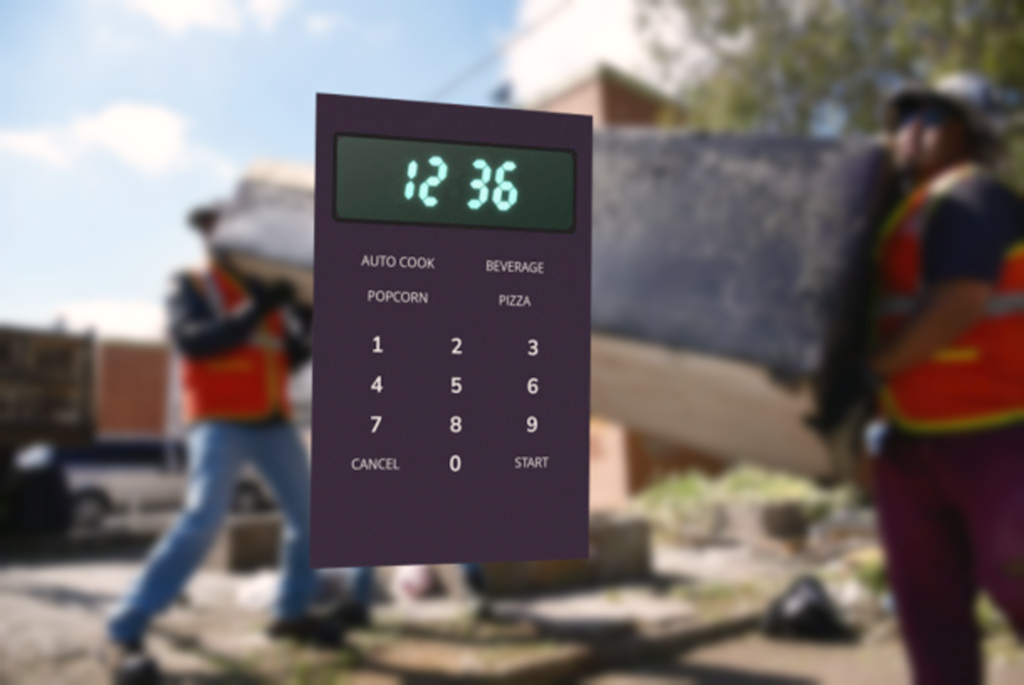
12,36
